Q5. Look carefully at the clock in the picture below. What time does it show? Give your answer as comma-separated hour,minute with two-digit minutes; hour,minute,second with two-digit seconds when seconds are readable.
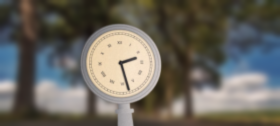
2,28
